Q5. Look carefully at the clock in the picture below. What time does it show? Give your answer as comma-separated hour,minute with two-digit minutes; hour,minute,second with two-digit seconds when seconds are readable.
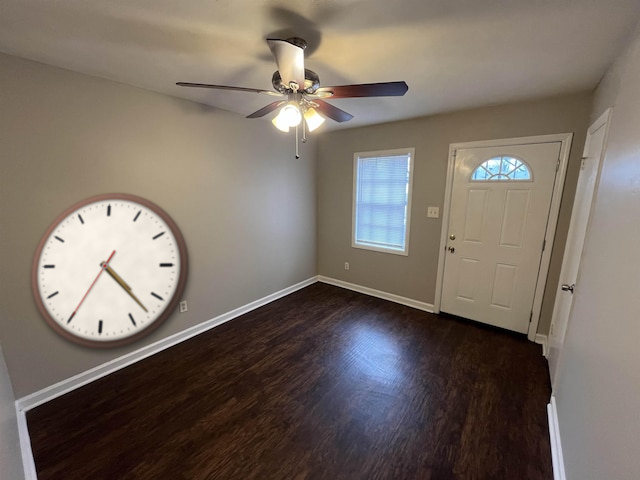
4,22,35
